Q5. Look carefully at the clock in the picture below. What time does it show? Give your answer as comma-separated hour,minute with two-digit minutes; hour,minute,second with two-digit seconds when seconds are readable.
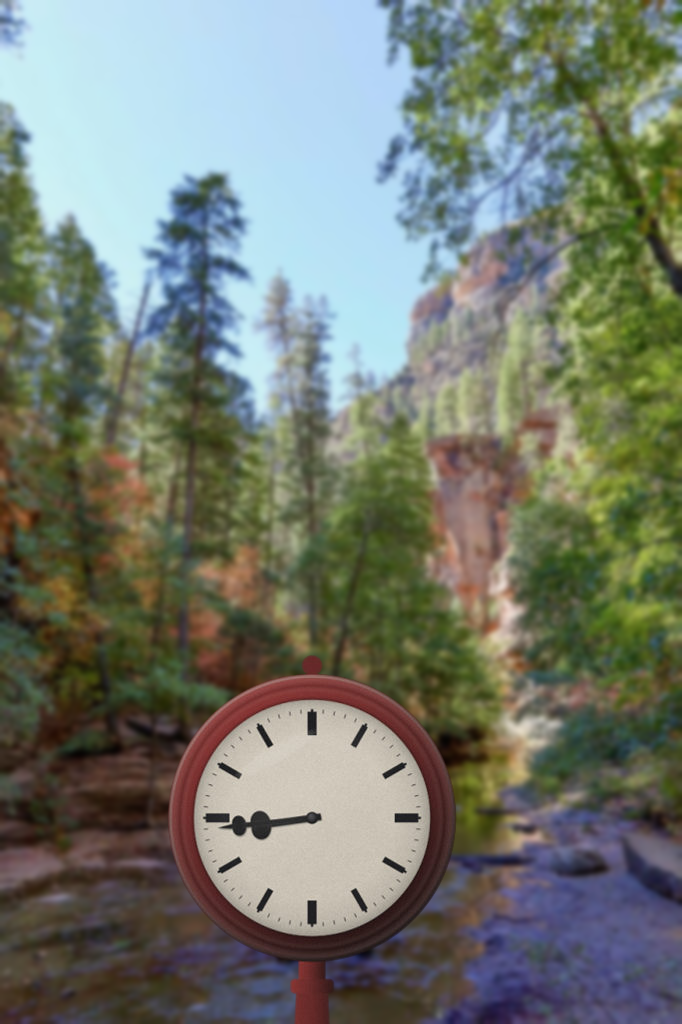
8,44
